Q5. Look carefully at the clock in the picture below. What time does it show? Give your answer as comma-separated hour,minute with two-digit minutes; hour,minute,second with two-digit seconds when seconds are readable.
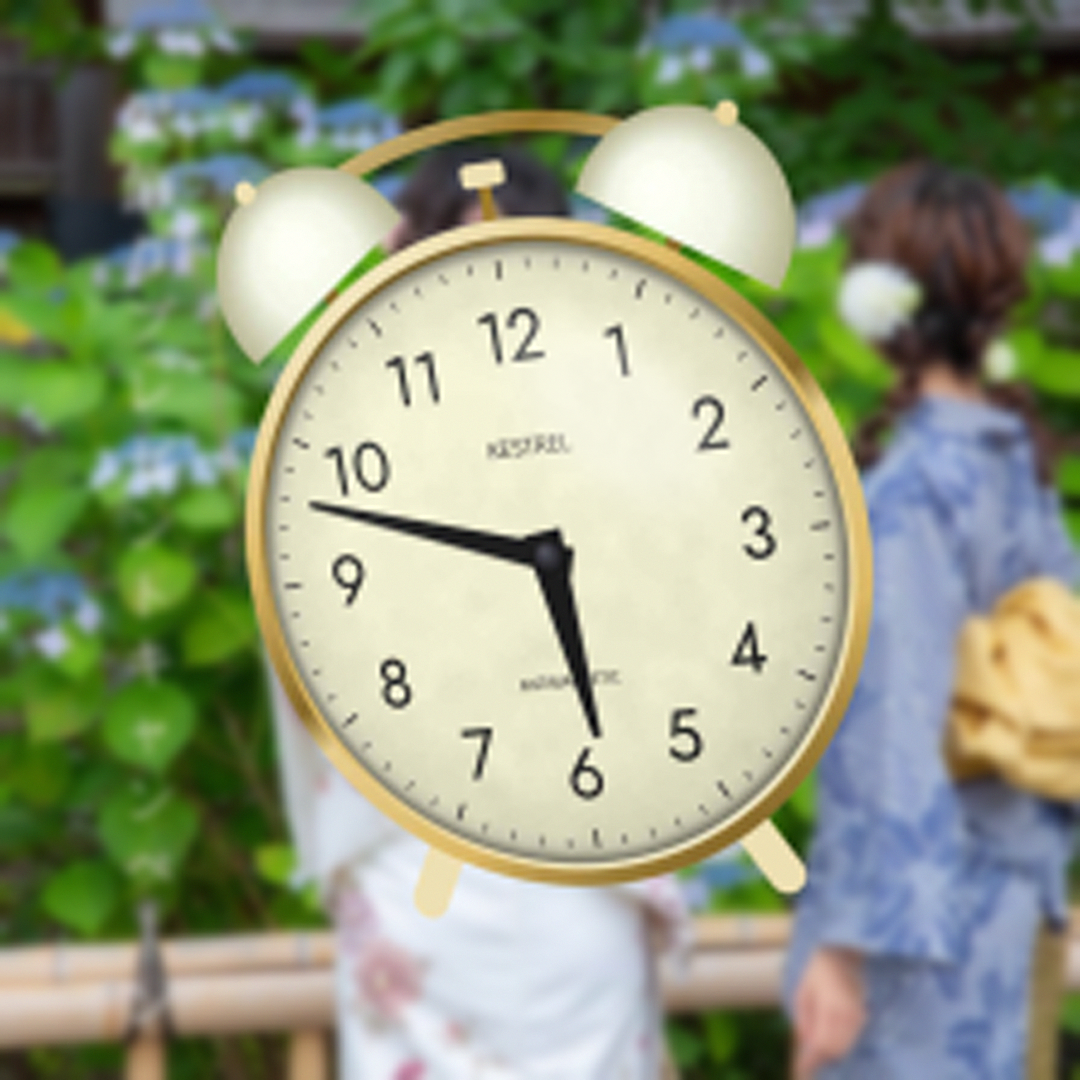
5,48
